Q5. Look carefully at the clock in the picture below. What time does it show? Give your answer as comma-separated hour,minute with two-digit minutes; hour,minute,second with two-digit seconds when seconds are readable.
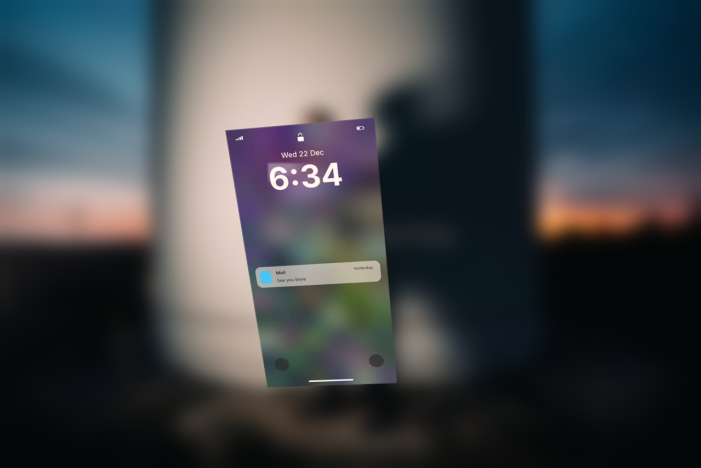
6,34
